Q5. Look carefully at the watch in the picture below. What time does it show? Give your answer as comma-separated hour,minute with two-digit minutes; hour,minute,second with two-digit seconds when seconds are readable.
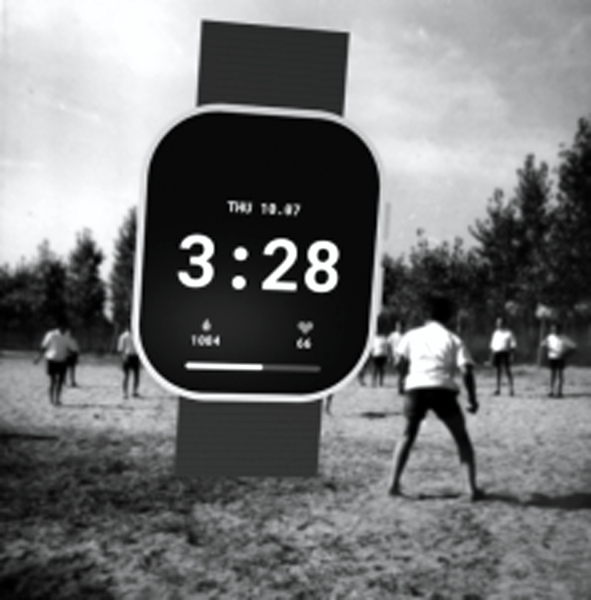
3,28
